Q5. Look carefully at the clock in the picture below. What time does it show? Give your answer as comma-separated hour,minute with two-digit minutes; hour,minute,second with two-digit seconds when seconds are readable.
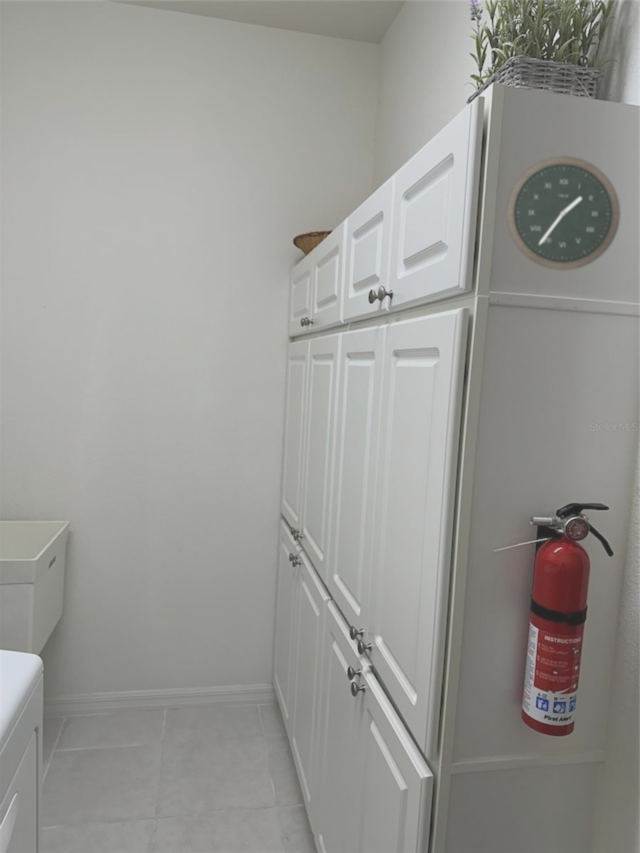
1,36
